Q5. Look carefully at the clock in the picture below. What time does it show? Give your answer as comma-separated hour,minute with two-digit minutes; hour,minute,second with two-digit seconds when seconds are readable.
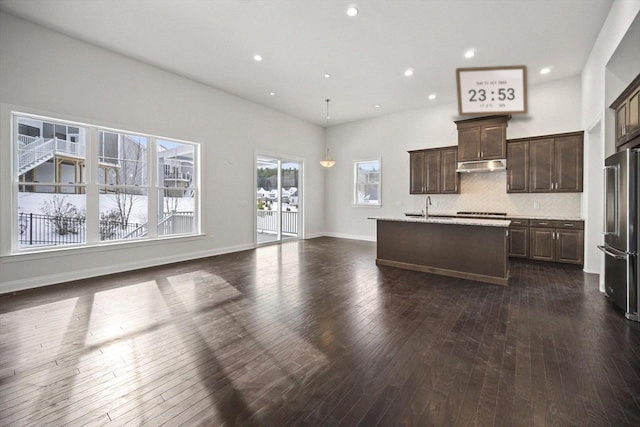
23,53
